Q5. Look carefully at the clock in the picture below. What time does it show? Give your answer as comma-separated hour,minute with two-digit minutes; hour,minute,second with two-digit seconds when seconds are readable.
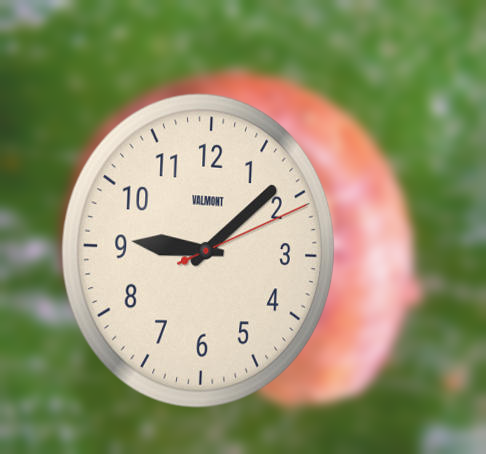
9,08,11
